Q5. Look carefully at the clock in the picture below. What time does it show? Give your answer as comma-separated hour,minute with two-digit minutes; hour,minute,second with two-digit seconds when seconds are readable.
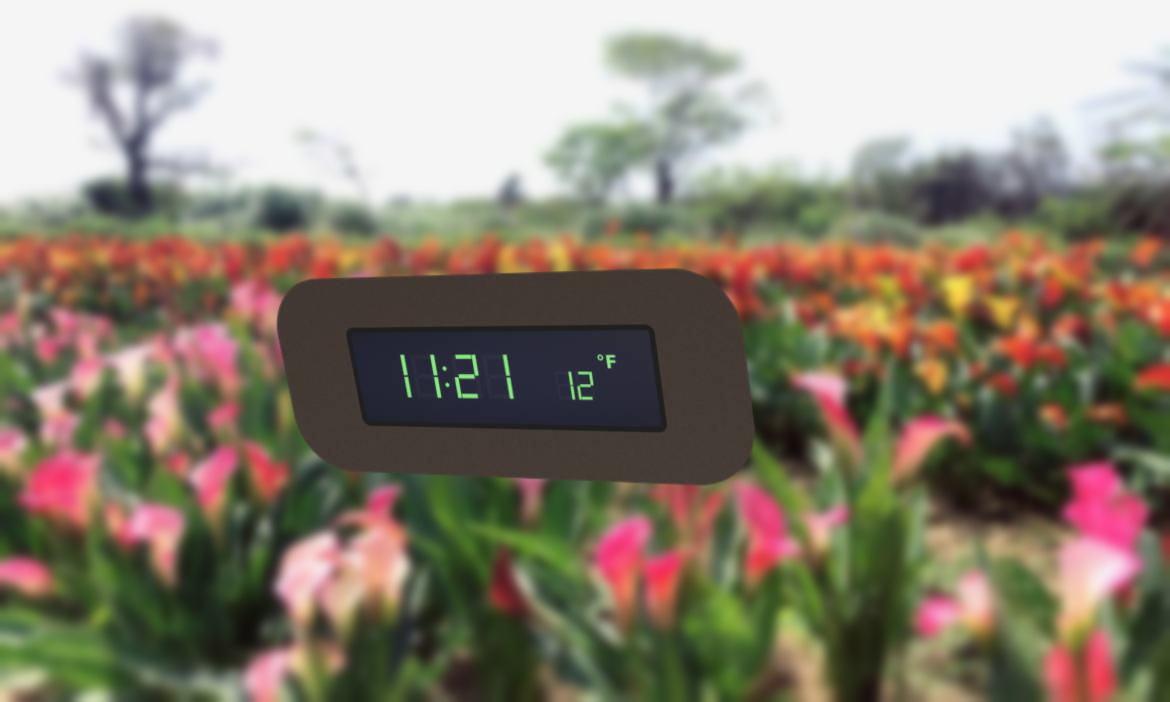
11,21
